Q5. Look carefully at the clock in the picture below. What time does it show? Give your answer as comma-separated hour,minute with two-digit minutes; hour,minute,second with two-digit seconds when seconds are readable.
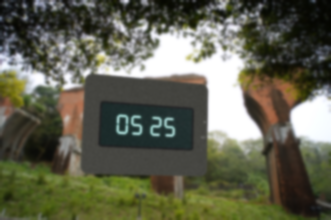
5,25
